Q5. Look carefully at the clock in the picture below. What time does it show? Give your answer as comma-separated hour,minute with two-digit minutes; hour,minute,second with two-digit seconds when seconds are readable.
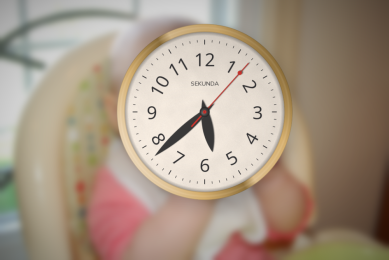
5,38,07
